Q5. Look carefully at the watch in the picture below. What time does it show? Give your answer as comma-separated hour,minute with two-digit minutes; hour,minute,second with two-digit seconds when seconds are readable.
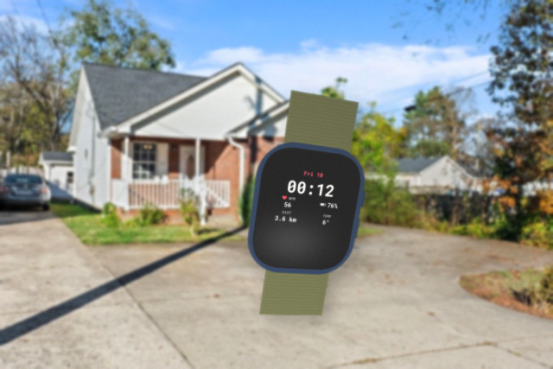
0,12
